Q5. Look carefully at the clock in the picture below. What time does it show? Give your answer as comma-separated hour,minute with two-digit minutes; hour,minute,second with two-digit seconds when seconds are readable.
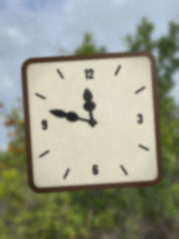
11,48
